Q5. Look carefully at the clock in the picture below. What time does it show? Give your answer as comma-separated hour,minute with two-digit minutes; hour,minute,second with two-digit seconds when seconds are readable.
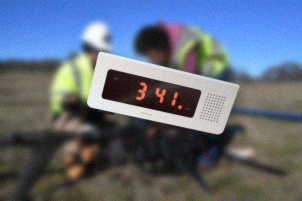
3,41
